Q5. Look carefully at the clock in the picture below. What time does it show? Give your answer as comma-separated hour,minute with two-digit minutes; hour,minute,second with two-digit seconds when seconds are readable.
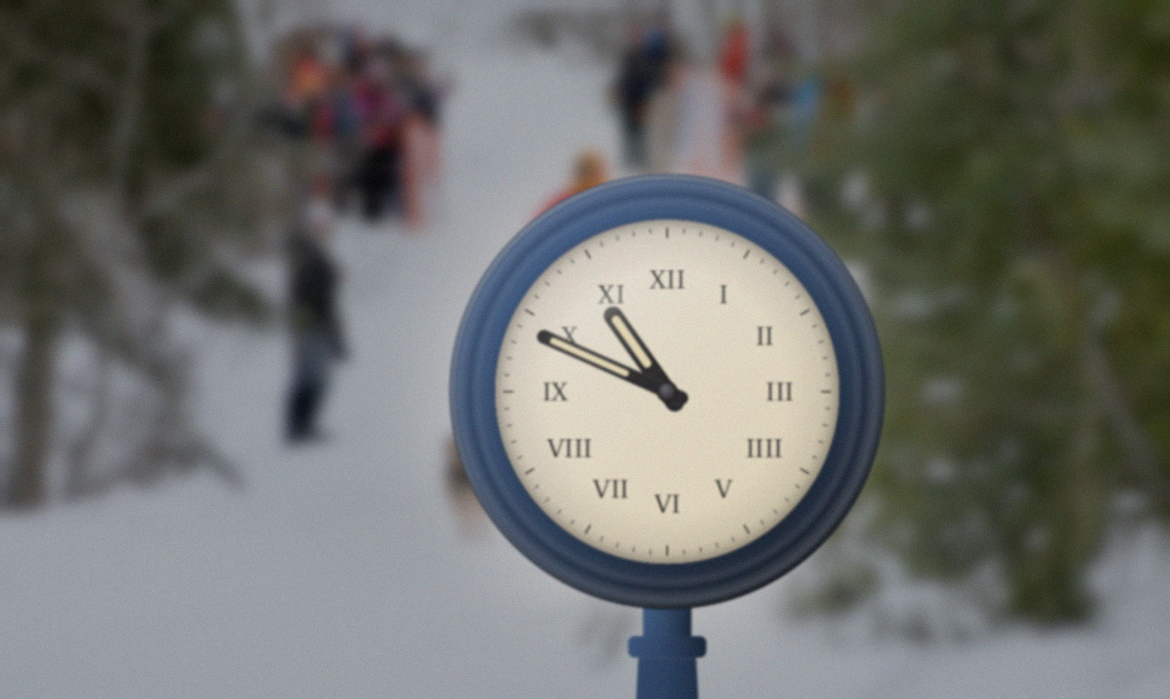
10,49
